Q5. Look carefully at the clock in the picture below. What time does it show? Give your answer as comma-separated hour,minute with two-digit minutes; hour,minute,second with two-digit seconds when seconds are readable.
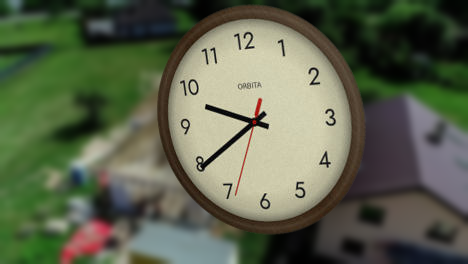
9,39,34
